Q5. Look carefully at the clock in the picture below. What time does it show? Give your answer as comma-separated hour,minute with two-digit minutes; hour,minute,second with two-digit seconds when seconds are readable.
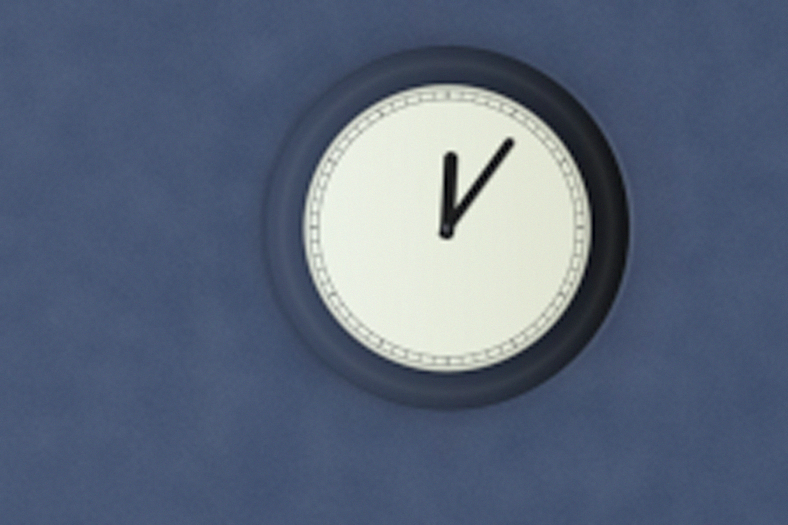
12,06
